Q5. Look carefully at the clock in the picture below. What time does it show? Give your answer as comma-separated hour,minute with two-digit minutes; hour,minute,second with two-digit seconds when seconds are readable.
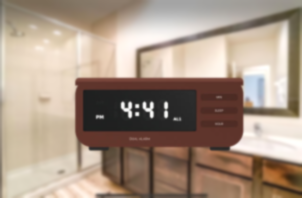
4,41
